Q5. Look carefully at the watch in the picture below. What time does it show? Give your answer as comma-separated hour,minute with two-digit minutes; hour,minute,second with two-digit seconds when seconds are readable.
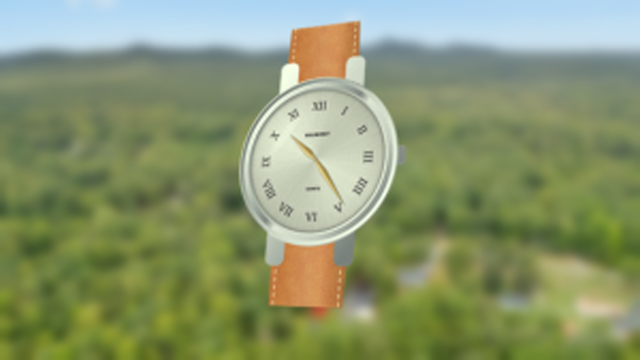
10,24
